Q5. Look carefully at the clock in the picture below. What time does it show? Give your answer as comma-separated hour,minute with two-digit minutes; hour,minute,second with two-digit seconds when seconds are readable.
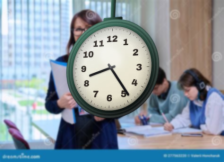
8,24
